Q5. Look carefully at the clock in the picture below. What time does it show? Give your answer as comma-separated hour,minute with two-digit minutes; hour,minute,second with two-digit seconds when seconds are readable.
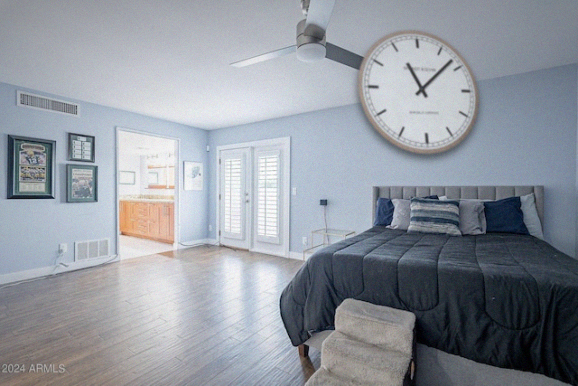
11,08
